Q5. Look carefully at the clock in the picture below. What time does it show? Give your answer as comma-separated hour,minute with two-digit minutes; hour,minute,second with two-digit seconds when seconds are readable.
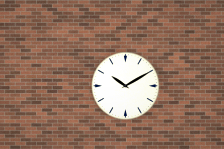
10,10
